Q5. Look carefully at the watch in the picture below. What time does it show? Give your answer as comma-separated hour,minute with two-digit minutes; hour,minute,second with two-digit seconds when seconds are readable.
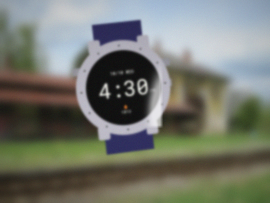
4,30
